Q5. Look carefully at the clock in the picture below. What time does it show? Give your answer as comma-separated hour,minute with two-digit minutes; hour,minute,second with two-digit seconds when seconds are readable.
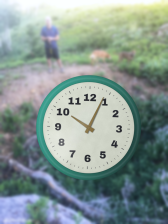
10,04
